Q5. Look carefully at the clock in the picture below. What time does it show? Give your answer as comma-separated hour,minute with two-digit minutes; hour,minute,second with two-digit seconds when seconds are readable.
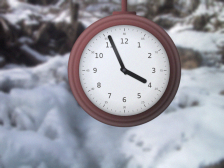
3,56
